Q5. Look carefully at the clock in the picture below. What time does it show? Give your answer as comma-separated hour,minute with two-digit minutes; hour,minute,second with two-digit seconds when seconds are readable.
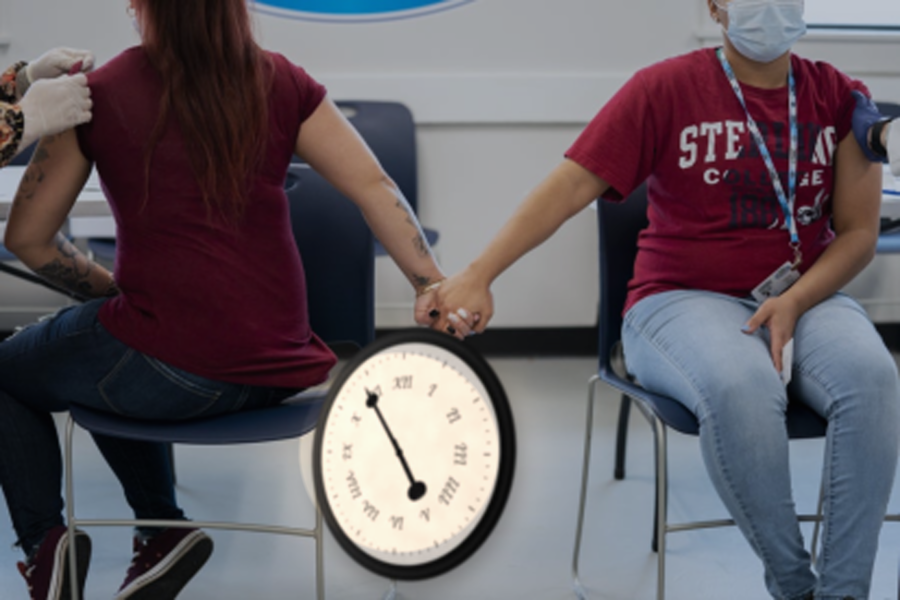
4,54
